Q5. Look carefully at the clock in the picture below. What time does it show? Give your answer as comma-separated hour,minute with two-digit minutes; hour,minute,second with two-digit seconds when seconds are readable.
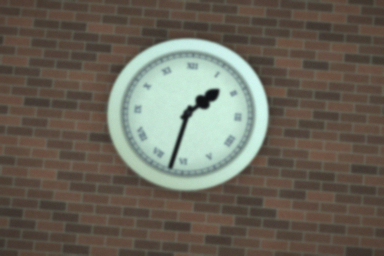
1,32
